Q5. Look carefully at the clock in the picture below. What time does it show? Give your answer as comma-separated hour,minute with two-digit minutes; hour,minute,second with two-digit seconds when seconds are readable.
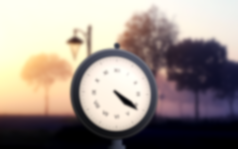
4,21
